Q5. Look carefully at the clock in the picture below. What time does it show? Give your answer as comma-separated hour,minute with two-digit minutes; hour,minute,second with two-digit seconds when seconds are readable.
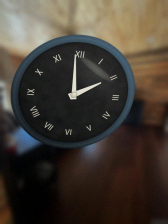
1,59
